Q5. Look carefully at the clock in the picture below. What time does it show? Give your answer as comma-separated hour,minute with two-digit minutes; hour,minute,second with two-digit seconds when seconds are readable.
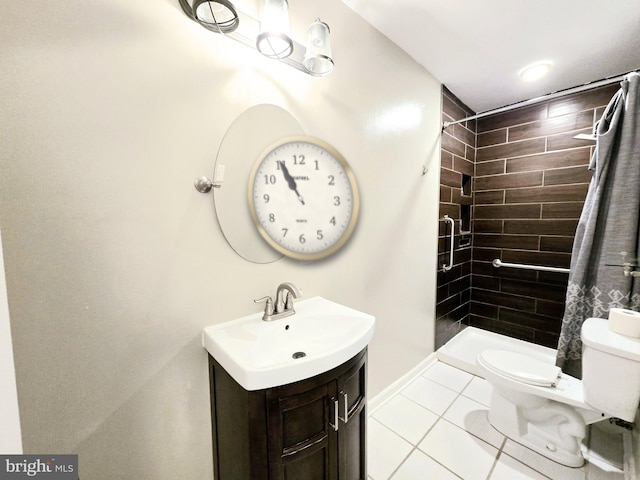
10,55
